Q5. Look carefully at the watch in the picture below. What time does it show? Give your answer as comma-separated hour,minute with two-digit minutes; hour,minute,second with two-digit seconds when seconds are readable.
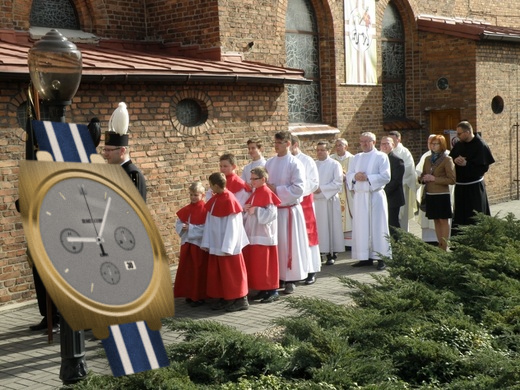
9,06
